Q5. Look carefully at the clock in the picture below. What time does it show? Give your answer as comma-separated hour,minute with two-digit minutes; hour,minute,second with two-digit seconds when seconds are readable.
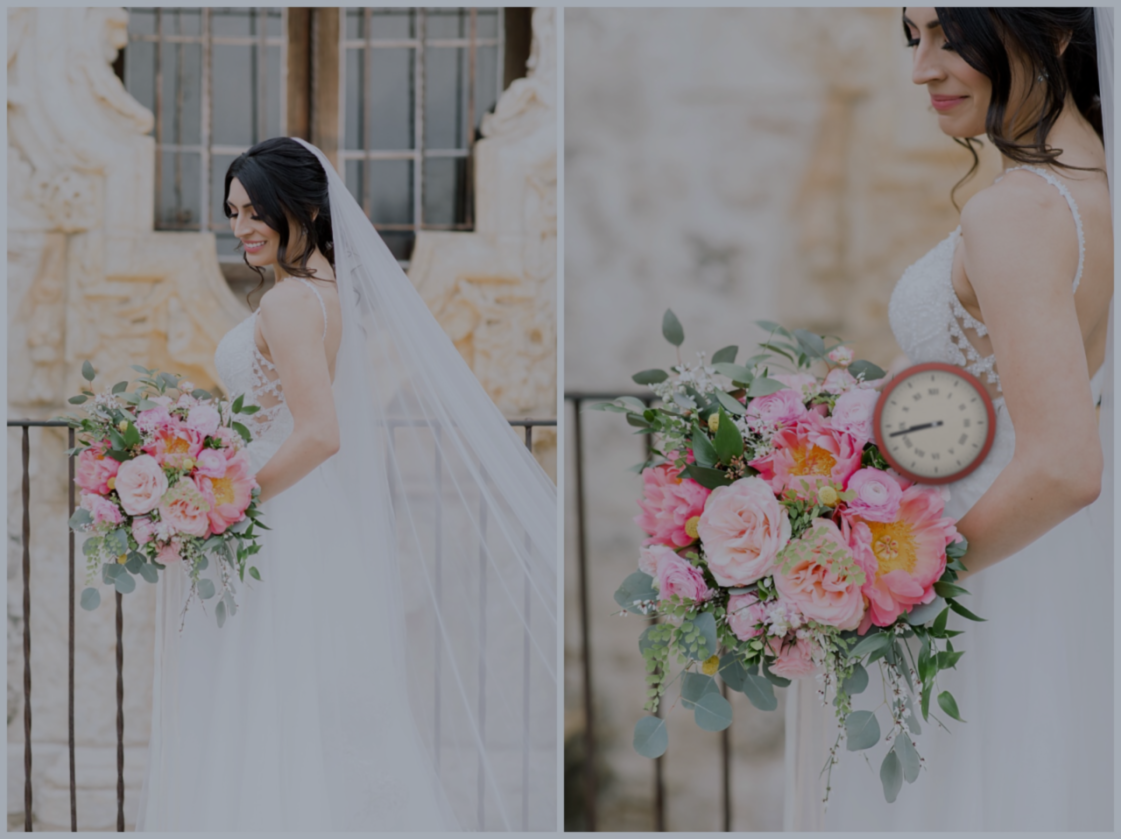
8,43
